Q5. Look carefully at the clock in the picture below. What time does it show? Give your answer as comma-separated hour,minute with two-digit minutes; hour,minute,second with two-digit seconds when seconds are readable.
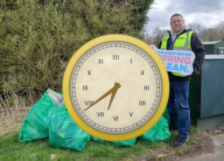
6,39
